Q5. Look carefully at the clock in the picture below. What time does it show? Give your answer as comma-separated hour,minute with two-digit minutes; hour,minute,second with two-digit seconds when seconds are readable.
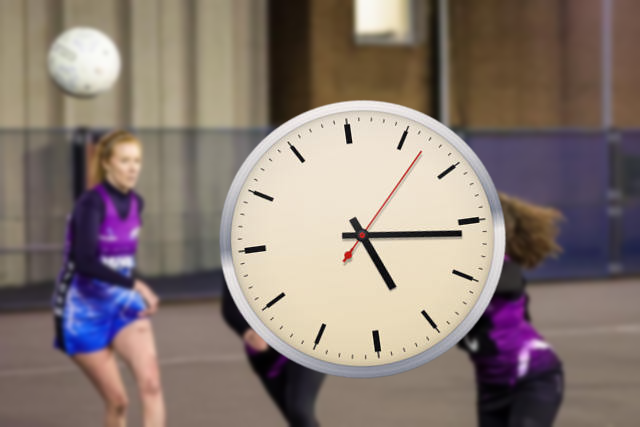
5,16,07
